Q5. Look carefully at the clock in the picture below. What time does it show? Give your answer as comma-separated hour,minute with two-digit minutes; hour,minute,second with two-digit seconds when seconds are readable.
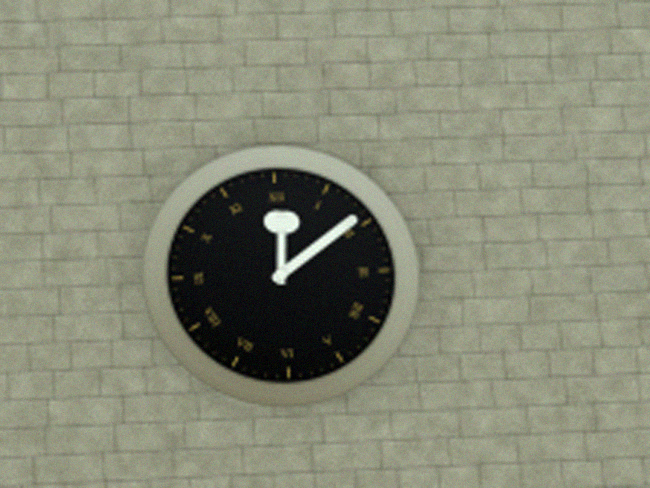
12,09
